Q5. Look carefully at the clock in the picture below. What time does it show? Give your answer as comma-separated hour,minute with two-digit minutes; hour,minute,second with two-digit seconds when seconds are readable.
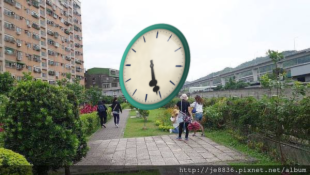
5,26
